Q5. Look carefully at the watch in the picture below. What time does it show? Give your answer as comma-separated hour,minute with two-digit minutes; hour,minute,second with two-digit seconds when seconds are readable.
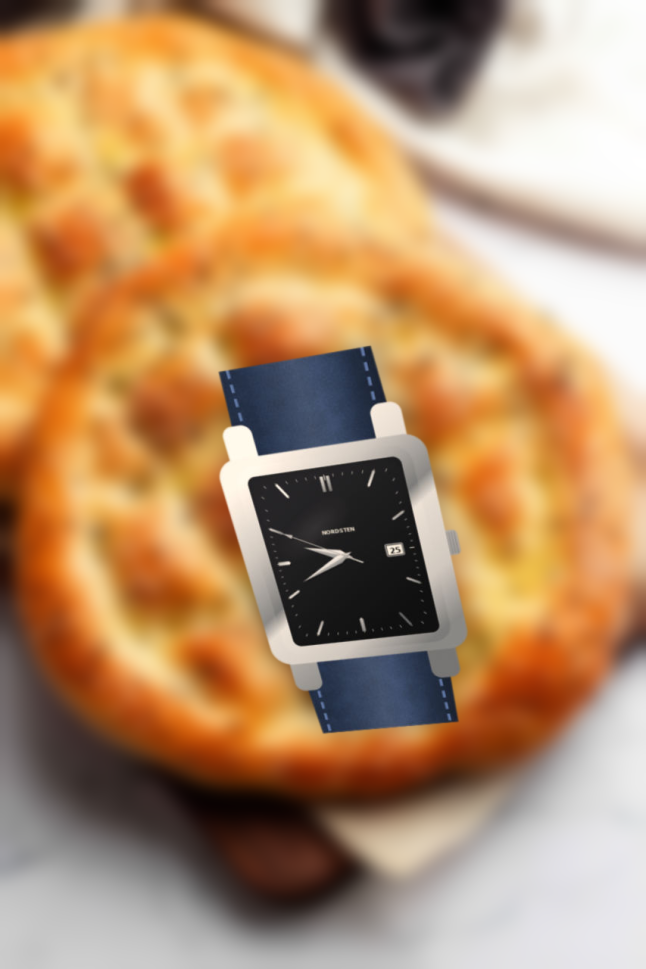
9,40,50
